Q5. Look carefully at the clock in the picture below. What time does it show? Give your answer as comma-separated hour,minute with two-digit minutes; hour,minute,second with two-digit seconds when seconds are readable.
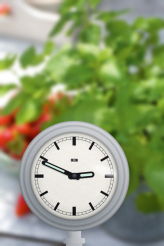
2,49
